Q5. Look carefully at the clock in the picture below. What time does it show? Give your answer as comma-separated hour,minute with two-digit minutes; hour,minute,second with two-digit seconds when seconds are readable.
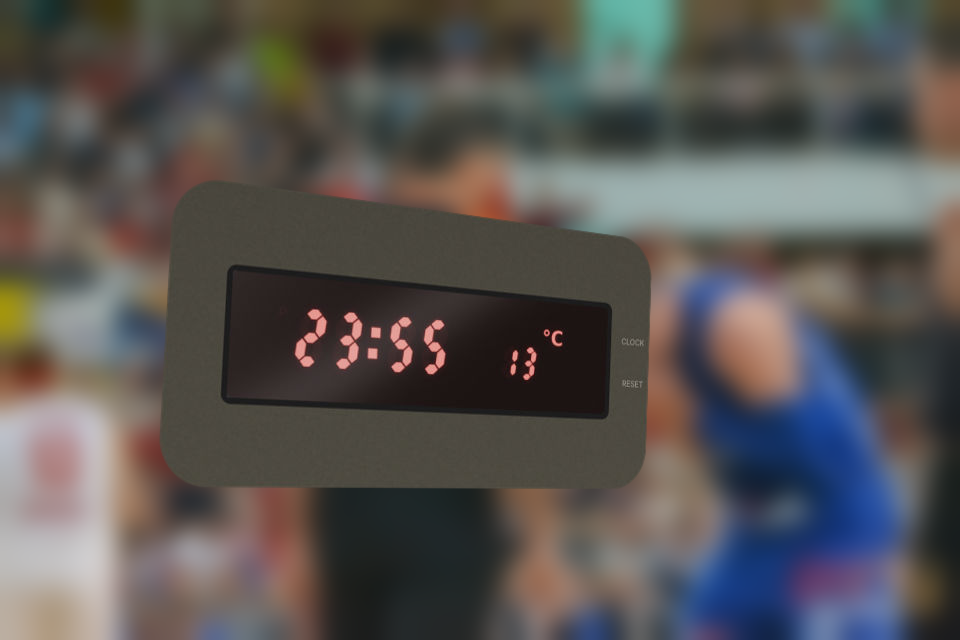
23,55
